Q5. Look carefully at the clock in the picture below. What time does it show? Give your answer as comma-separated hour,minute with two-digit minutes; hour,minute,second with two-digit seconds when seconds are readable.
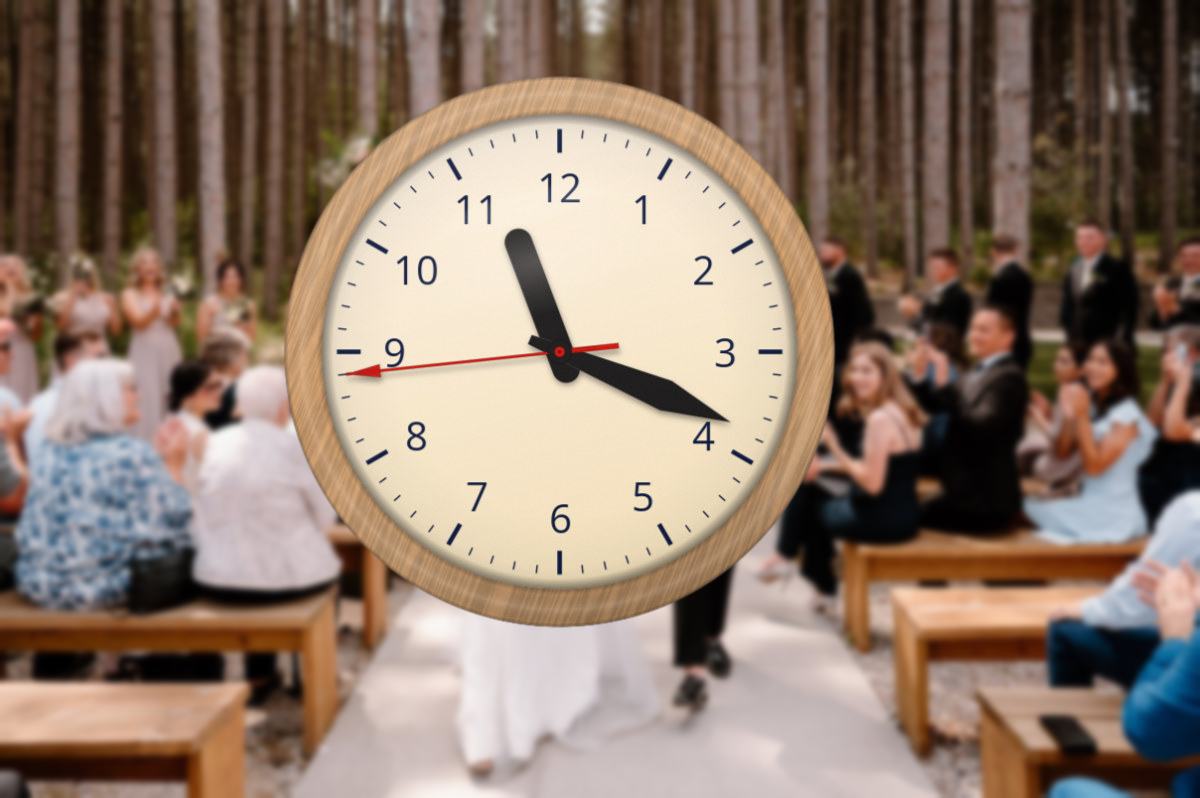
11,18,44
